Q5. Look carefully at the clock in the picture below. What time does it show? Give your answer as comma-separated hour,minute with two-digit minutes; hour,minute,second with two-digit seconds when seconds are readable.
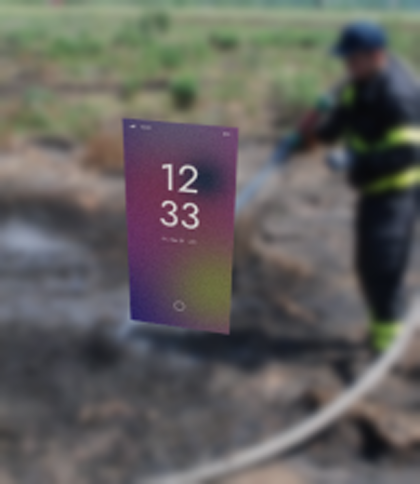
12,33
